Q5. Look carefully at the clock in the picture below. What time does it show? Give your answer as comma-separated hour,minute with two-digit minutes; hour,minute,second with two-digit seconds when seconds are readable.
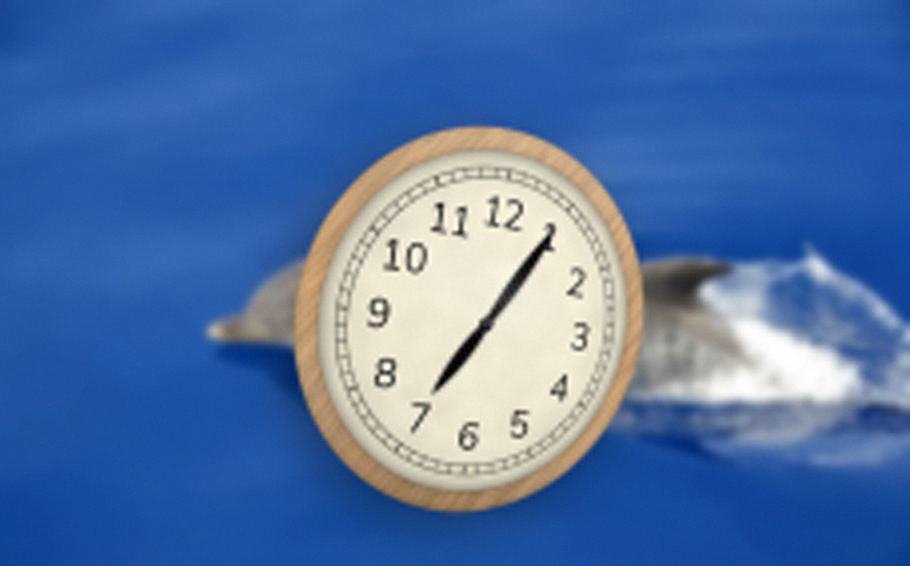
7,05
